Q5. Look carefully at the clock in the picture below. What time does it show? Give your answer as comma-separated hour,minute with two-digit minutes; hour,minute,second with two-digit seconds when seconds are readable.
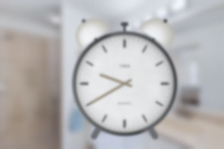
9,40
